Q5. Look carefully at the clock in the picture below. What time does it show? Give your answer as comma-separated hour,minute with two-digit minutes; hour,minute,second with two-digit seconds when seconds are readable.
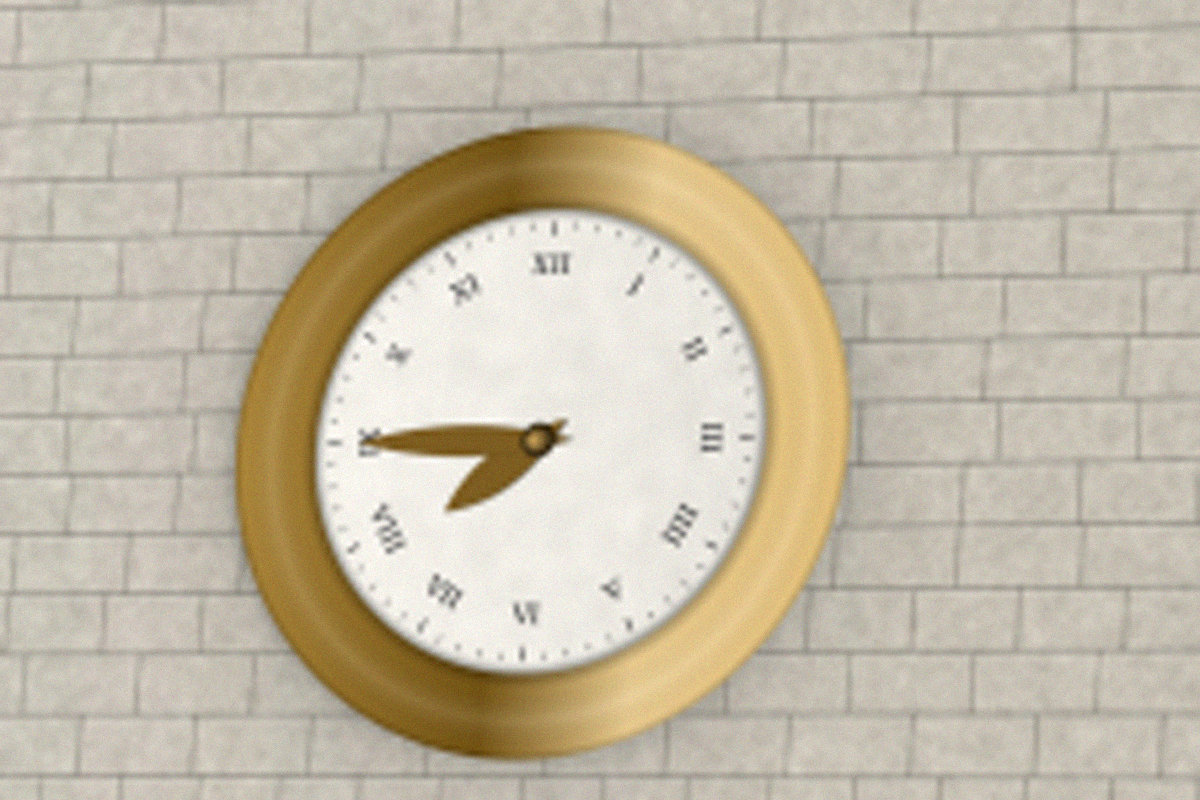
7,45
